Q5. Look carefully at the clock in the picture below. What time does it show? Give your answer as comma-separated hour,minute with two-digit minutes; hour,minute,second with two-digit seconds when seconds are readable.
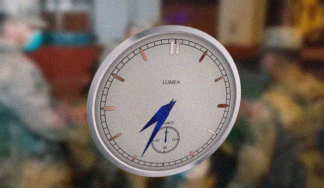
7,34
